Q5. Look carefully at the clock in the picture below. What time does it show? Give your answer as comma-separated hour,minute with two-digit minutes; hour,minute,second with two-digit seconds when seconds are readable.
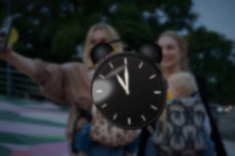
11,00
